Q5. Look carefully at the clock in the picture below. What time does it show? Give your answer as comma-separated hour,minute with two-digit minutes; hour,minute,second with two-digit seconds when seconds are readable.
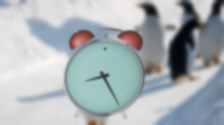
8,25
